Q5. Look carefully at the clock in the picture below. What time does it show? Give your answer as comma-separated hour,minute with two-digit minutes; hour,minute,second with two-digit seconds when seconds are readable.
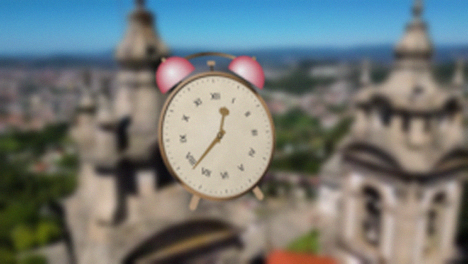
12,38
